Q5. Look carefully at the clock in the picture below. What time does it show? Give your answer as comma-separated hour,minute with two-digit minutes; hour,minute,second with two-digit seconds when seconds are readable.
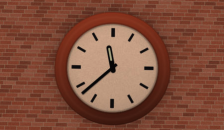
11,38
